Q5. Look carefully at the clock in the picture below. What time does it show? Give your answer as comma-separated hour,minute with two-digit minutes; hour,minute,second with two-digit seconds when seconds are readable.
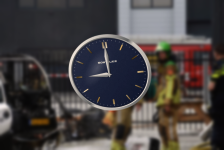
9,00
